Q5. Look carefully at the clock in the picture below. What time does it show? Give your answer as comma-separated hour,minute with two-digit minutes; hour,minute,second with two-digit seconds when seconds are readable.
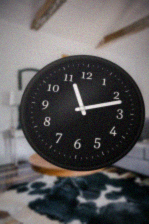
11,12
